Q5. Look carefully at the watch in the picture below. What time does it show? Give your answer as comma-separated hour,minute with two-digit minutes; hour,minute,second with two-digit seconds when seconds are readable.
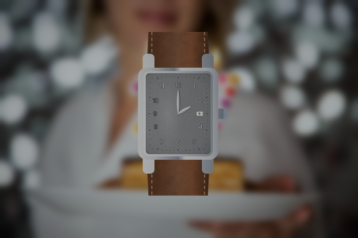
2,00
